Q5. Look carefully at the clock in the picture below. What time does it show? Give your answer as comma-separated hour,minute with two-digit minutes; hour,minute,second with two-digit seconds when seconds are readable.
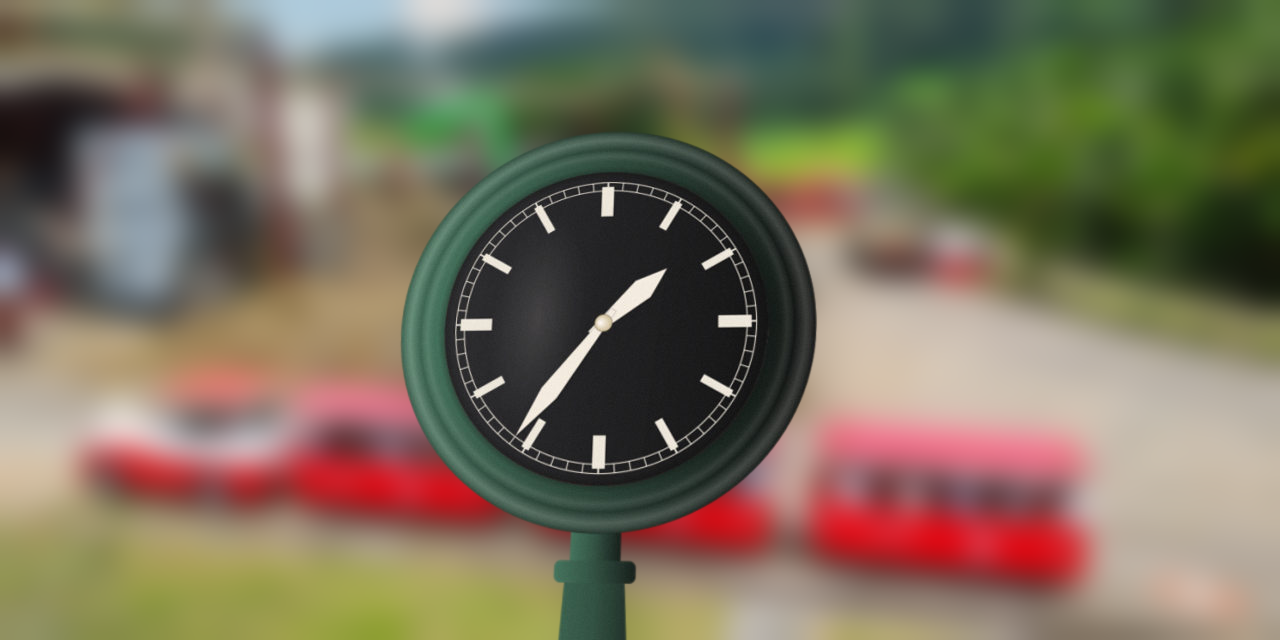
1,36
